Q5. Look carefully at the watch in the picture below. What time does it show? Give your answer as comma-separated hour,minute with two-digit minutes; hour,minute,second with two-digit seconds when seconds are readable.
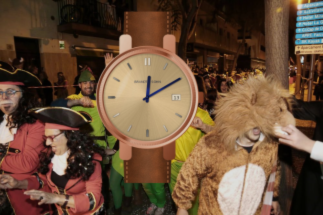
12,10
